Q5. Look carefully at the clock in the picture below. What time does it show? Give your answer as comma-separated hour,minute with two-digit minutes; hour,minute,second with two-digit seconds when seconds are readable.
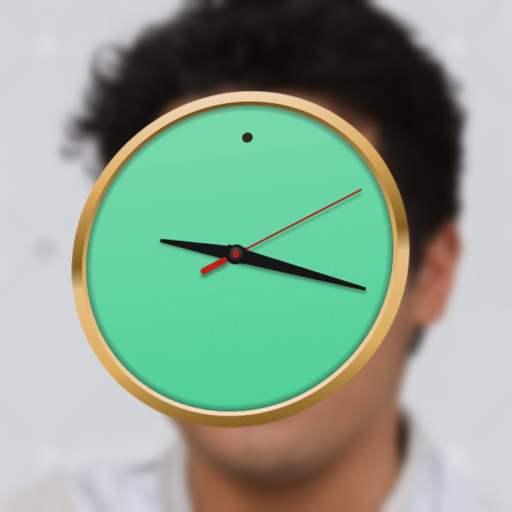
9,17,10
